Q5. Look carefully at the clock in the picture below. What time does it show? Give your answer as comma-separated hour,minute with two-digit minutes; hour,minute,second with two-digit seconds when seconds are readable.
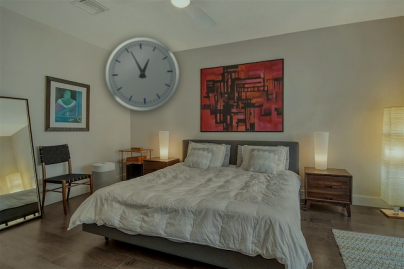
12,56
